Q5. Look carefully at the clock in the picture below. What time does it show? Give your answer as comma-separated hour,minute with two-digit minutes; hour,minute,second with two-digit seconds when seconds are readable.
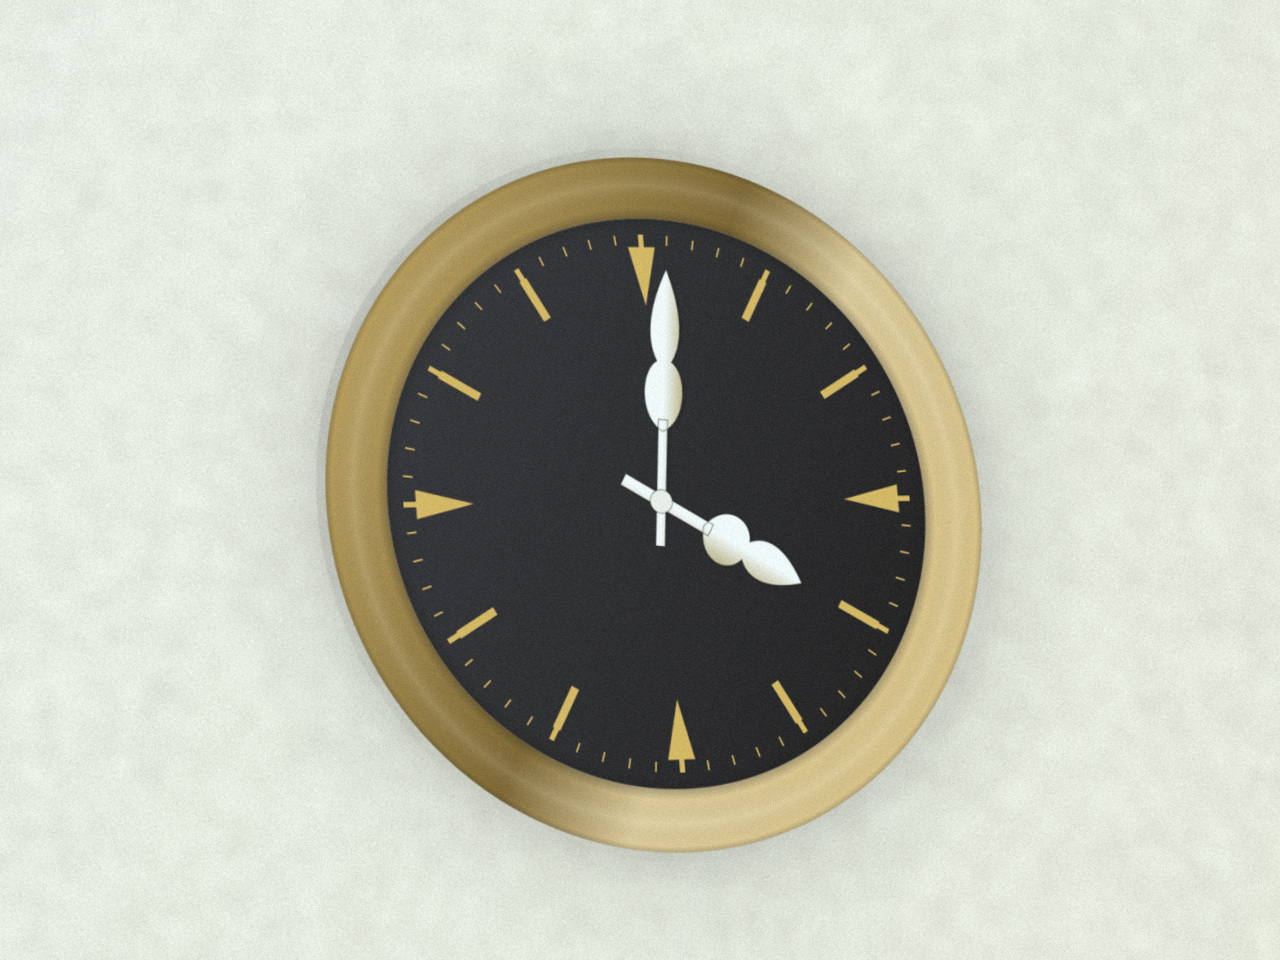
4,01
